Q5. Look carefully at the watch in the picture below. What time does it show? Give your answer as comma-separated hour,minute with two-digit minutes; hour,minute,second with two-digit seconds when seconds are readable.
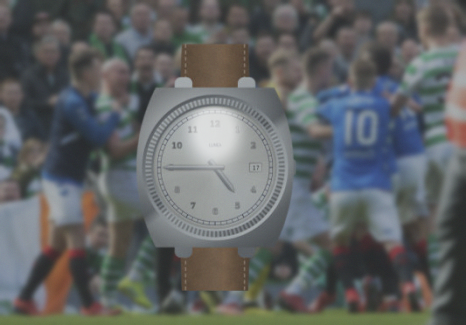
4,45
